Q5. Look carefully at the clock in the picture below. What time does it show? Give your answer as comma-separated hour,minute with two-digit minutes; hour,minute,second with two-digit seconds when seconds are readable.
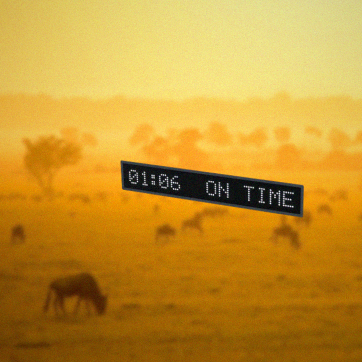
1,06
